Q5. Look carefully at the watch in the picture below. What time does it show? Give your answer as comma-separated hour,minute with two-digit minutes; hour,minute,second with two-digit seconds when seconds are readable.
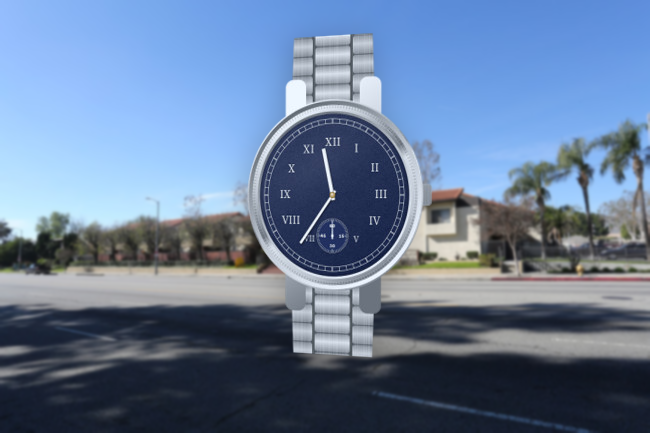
11,36
